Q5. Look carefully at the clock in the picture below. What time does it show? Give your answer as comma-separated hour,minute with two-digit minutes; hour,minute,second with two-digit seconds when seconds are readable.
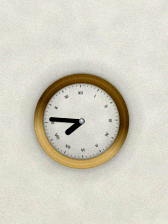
7,46
